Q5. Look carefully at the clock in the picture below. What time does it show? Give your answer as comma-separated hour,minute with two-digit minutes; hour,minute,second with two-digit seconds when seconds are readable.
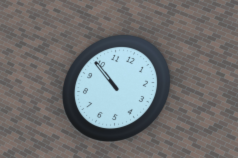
9,49
